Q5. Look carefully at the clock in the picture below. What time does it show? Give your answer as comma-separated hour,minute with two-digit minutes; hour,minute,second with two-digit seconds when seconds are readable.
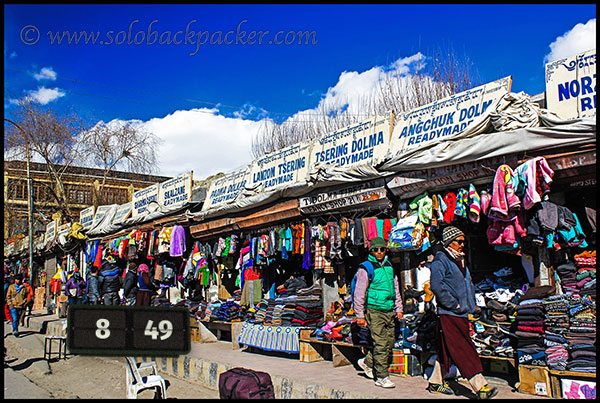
8,49
